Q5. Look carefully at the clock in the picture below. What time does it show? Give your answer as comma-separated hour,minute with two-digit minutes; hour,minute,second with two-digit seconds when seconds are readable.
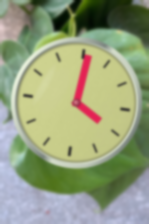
4,01
